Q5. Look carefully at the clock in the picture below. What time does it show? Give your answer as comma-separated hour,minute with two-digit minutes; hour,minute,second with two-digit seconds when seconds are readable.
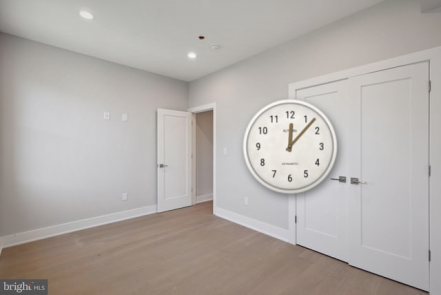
12,07
